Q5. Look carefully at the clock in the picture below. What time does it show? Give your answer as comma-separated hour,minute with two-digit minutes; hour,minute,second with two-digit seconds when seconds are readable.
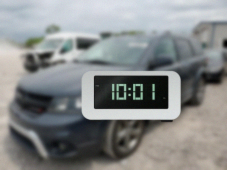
10,01
